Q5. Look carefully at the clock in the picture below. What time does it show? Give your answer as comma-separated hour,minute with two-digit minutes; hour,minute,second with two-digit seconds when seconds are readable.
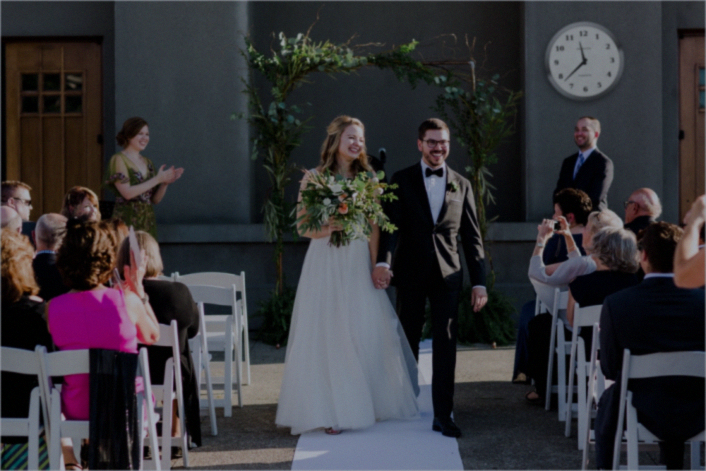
11,38
